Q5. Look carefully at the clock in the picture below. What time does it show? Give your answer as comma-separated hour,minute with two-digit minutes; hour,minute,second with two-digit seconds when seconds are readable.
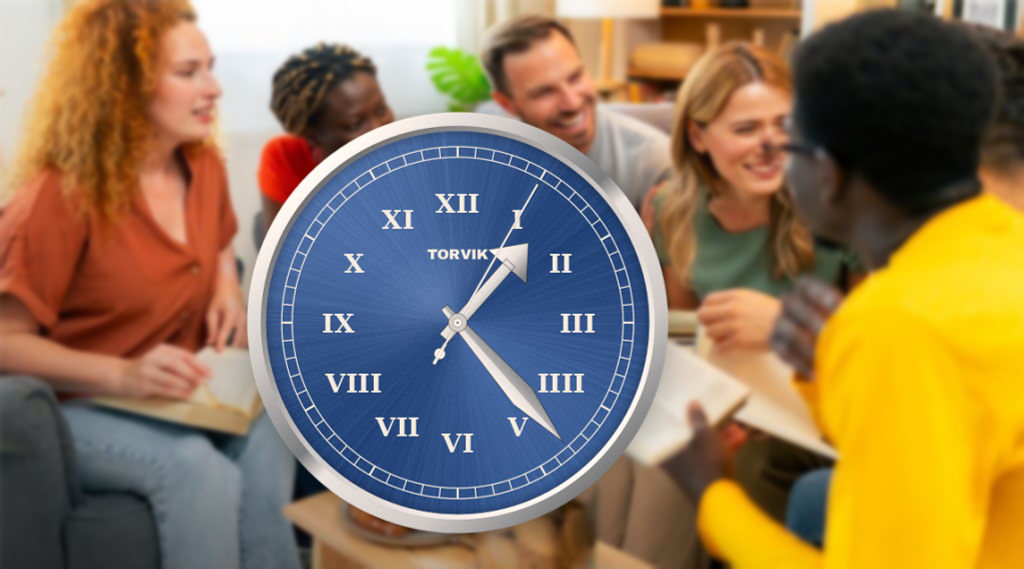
1,23,05
